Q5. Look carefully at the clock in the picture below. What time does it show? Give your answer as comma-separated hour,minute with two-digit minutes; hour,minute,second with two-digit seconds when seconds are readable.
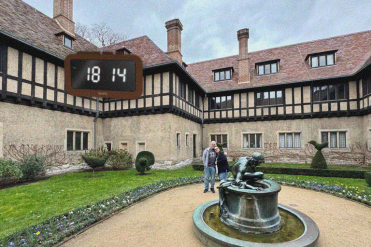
18,14
